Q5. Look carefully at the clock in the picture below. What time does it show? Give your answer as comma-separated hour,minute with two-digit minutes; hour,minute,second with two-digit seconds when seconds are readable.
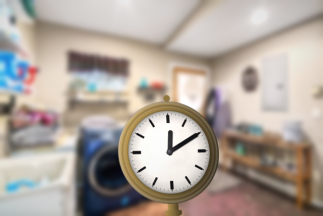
12,10
